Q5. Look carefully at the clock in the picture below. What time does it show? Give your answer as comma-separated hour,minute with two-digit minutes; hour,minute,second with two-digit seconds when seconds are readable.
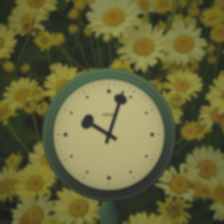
10,03
